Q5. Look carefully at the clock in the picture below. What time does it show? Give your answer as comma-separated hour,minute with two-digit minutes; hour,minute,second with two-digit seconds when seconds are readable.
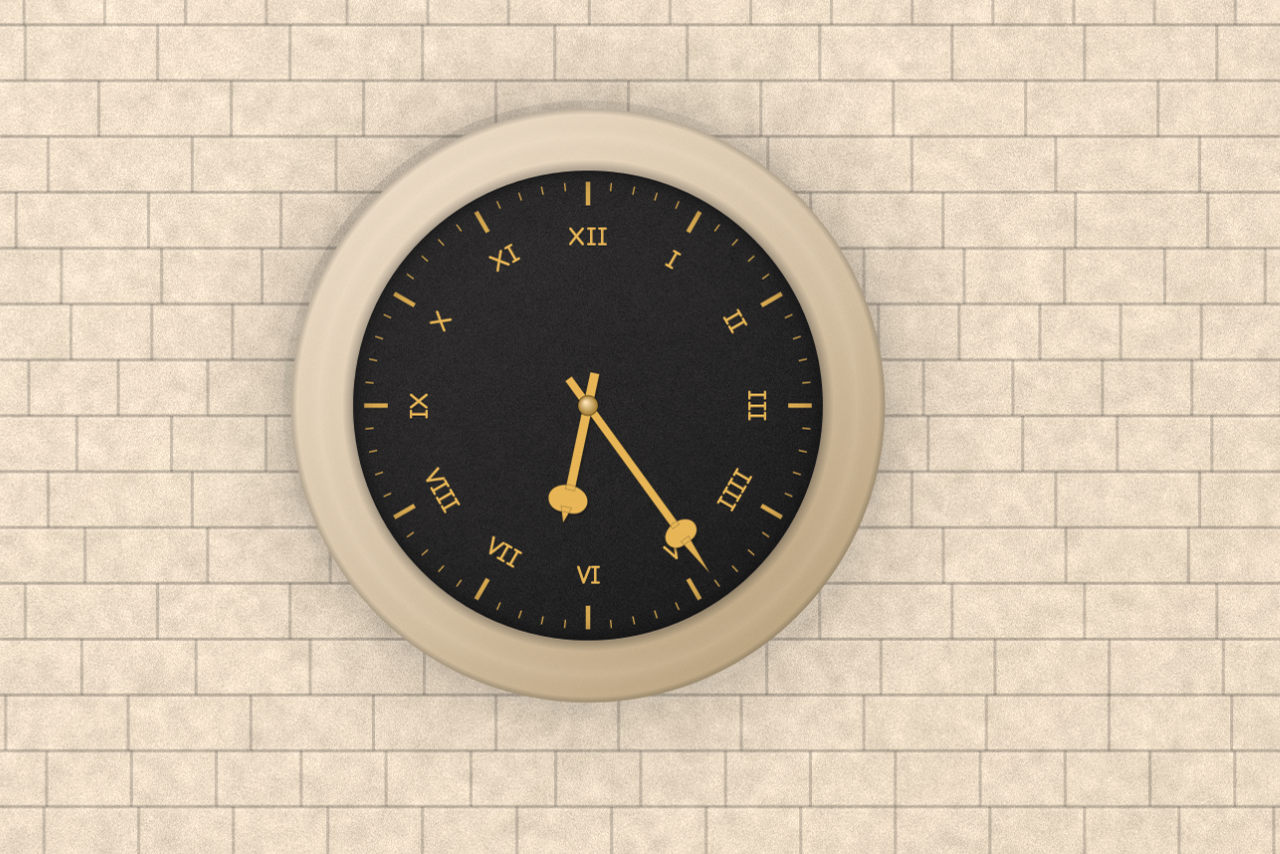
6,24
